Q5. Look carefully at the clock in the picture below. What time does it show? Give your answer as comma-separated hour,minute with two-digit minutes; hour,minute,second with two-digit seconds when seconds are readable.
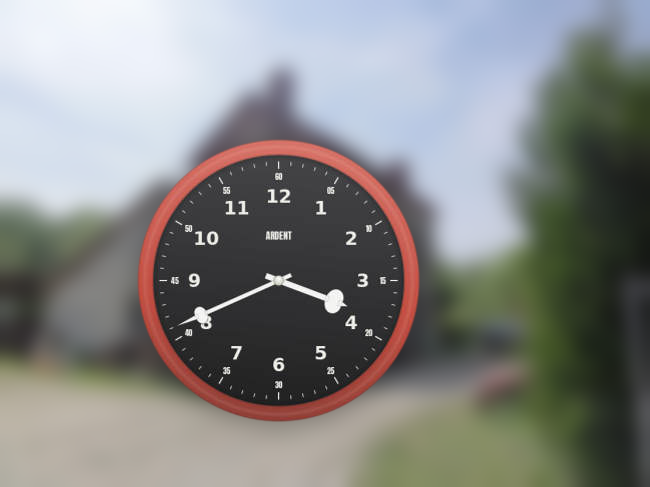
3,41
